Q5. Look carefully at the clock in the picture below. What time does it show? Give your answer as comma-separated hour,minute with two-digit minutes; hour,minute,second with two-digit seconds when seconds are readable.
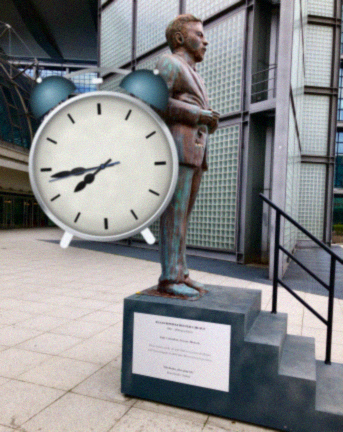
7,43,43
